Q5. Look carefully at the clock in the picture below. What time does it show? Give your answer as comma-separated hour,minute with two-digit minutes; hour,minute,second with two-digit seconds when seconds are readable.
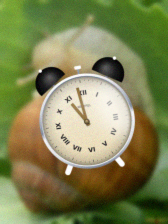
10,59
